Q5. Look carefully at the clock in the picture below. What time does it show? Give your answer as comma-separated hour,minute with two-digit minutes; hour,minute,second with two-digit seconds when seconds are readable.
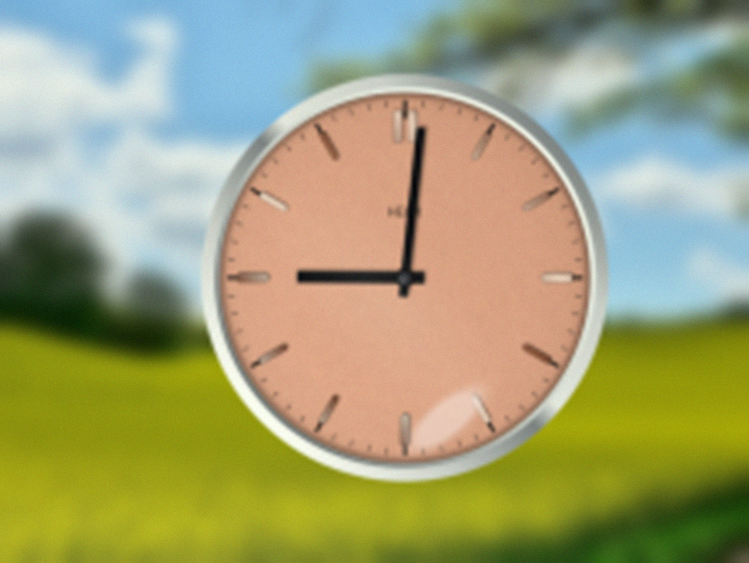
9,01
